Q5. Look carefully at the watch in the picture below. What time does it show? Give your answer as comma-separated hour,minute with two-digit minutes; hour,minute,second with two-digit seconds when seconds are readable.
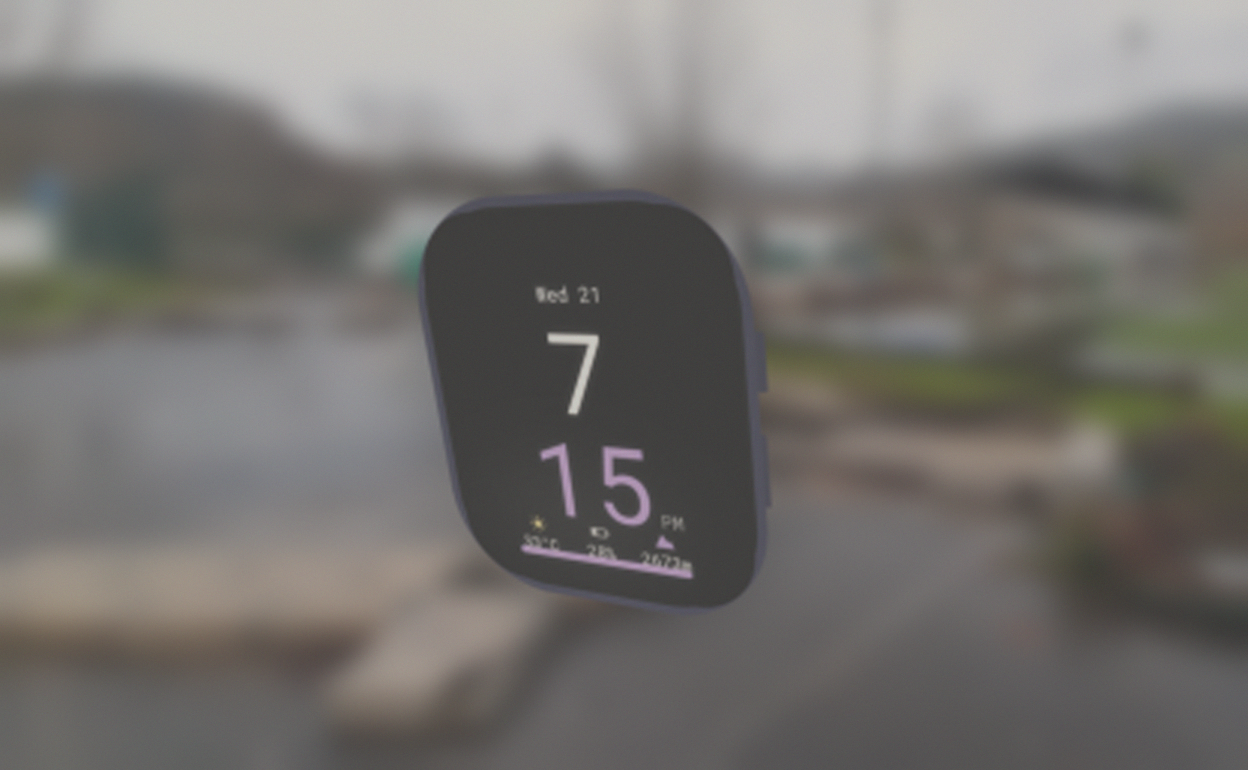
7,15
